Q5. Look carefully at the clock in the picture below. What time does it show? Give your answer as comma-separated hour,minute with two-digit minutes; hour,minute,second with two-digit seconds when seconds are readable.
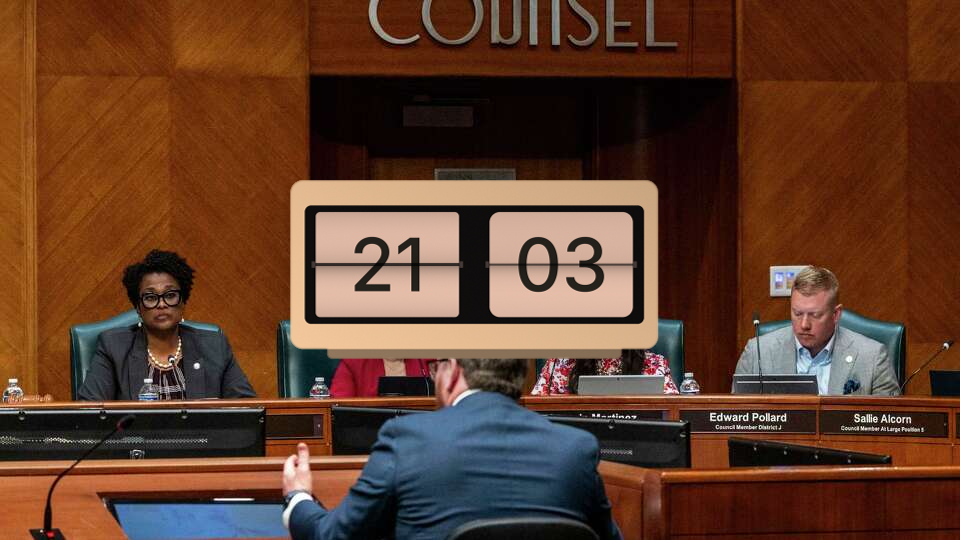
21,03
